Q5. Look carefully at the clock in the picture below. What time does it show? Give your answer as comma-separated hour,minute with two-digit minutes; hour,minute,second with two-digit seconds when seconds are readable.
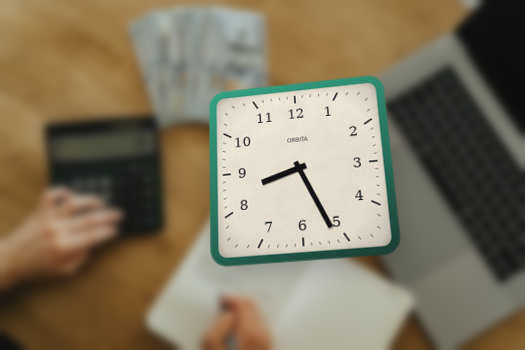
8,26
